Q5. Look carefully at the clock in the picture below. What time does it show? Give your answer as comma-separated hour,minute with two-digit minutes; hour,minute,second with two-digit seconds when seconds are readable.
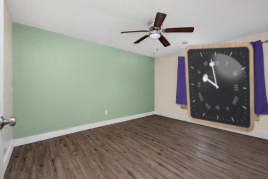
9,58
